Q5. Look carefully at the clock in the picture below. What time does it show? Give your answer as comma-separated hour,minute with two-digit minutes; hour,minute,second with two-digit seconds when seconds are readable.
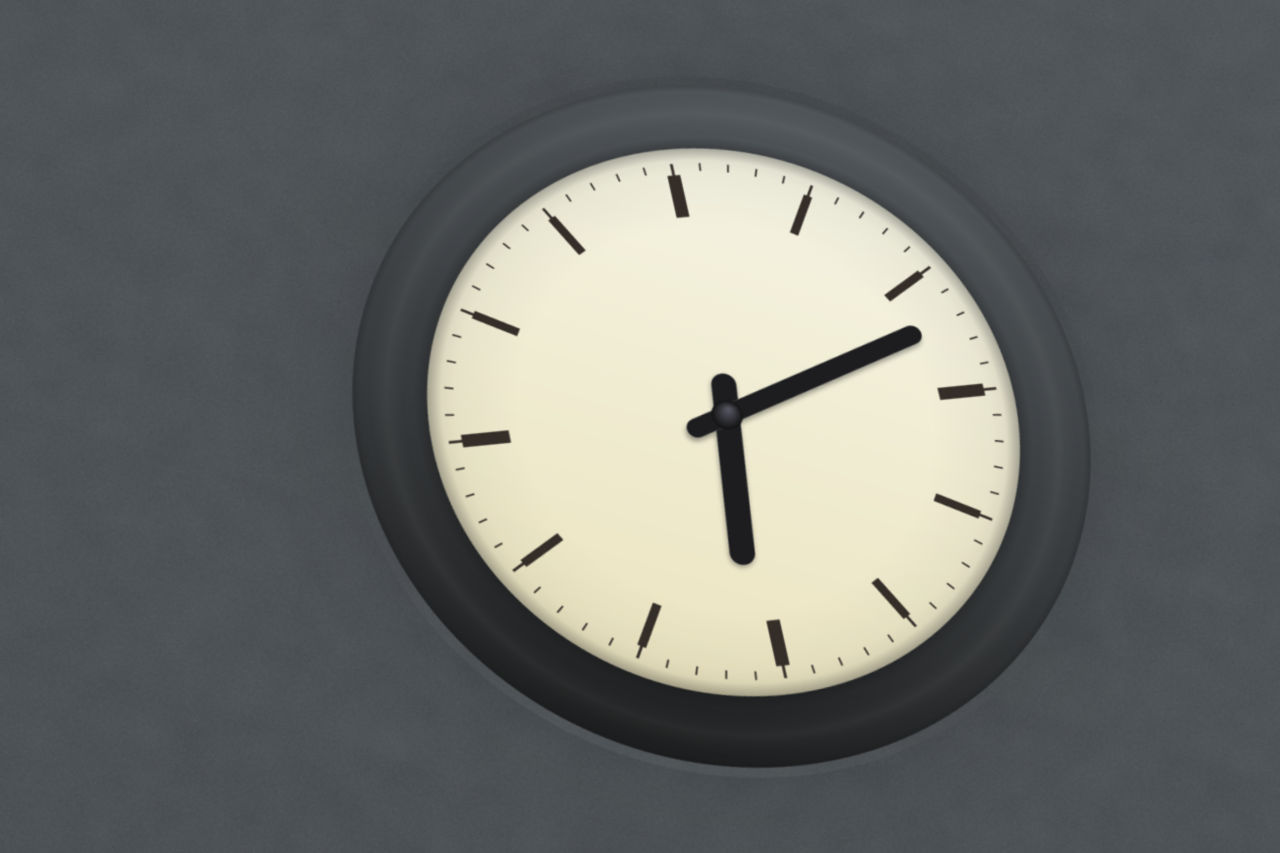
6,12
